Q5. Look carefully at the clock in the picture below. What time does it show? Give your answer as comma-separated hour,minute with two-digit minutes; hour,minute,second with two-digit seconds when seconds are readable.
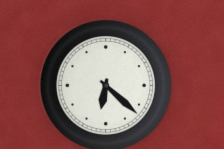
6,22
